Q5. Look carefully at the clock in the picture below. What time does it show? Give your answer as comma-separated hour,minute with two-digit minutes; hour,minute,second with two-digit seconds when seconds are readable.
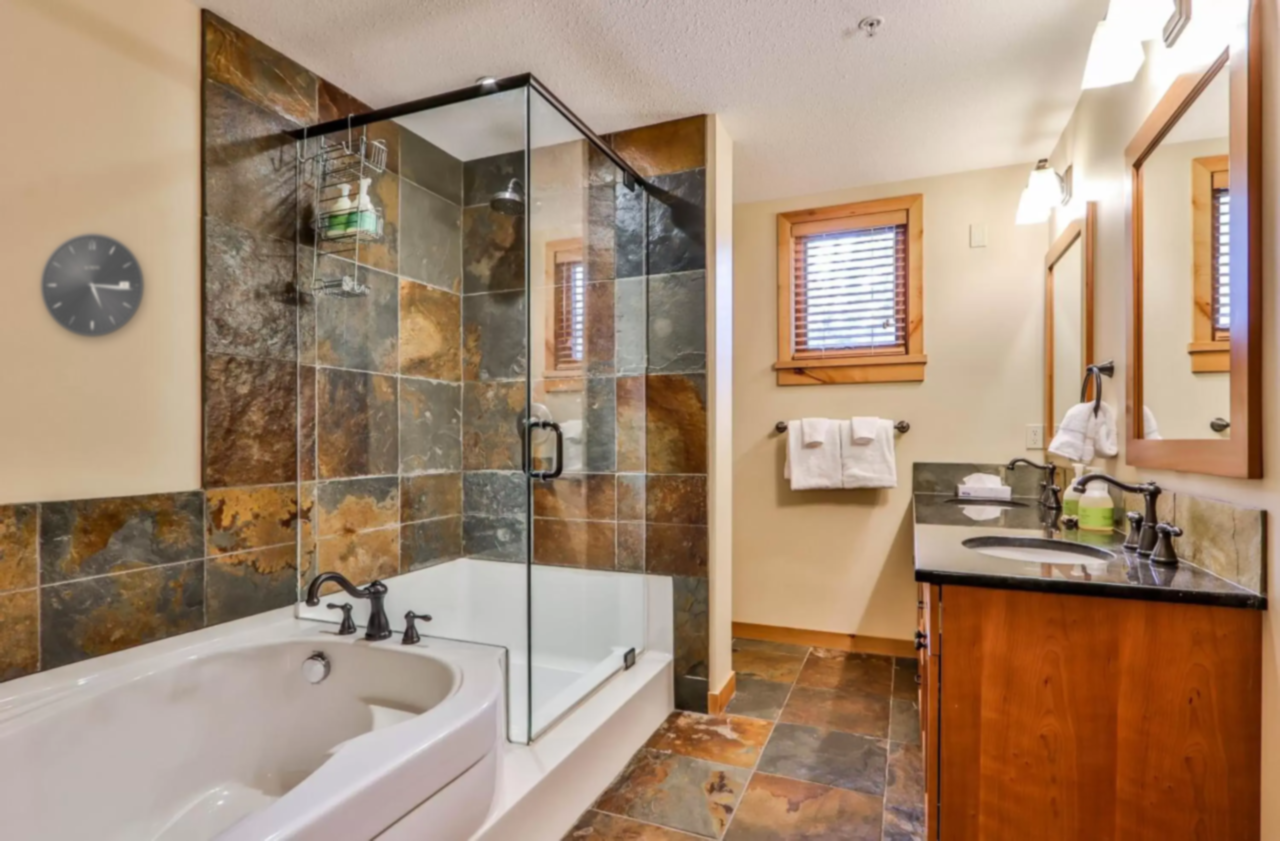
5,16
